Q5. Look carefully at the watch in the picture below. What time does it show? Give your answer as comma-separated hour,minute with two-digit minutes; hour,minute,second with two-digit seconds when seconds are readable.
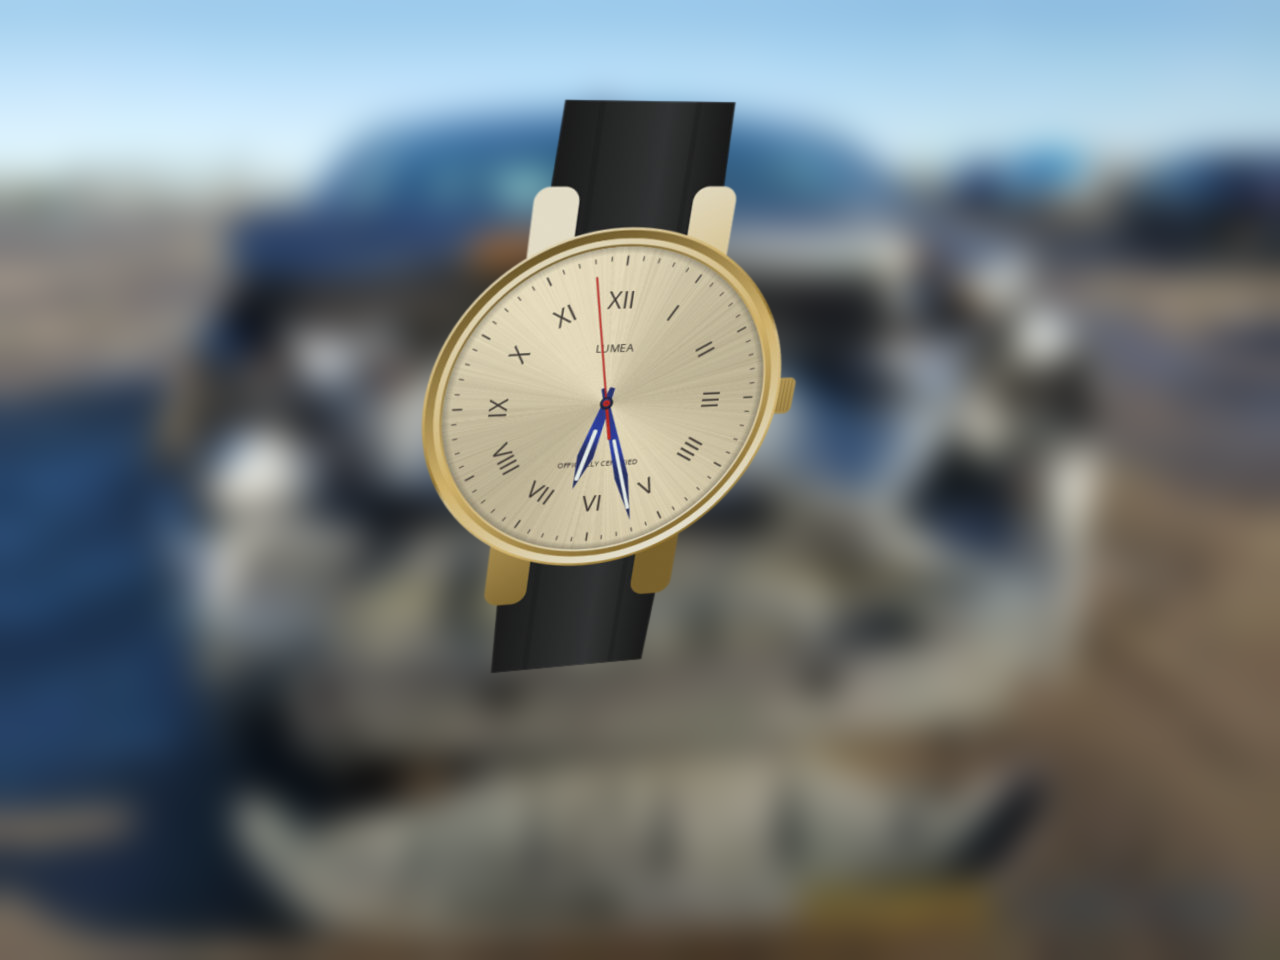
6,26,58
